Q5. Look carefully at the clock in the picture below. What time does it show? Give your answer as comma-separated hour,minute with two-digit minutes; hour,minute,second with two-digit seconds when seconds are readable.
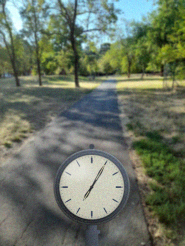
7,05
